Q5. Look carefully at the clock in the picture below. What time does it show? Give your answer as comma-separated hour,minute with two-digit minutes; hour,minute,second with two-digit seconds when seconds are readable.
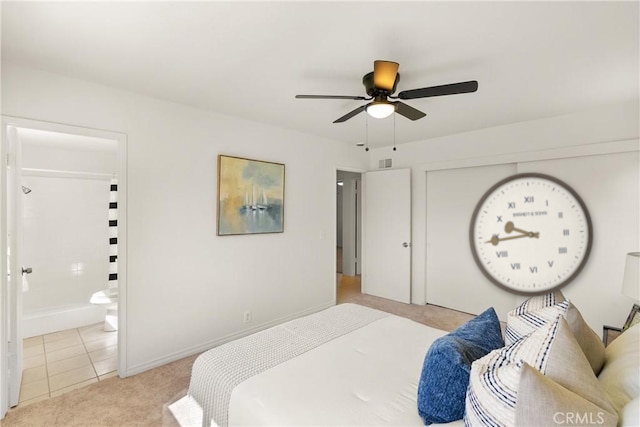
9,44
